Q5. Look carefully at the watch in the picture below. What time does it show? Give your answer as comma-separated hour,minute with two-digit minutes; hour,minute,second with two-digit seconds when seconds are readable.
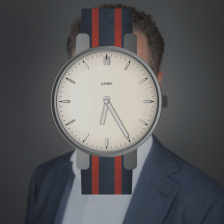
6,25
